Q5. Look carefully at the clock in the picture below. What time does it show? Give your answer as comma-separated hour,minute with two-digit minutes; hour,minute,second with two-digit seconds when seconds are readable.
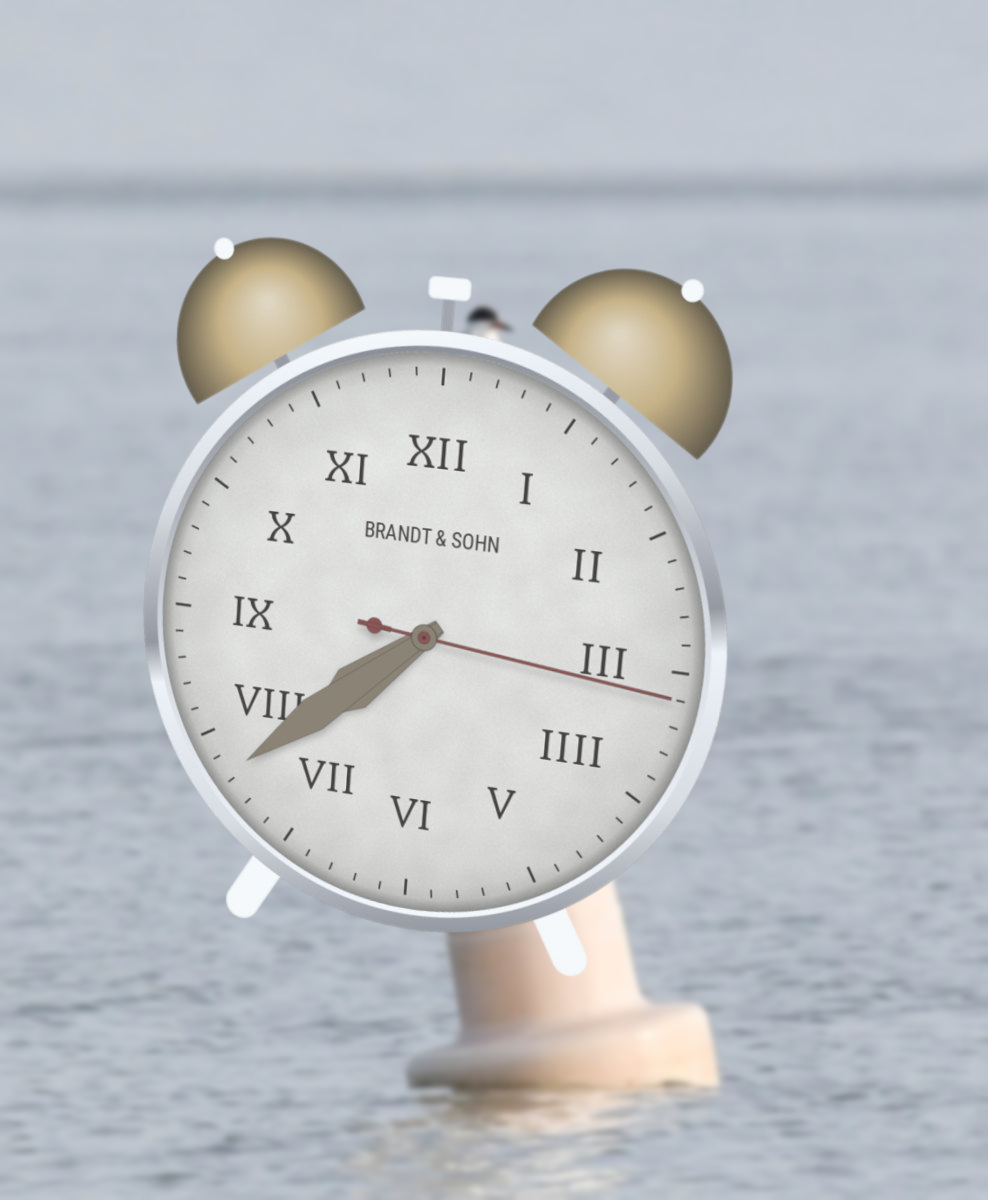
7,38,16
